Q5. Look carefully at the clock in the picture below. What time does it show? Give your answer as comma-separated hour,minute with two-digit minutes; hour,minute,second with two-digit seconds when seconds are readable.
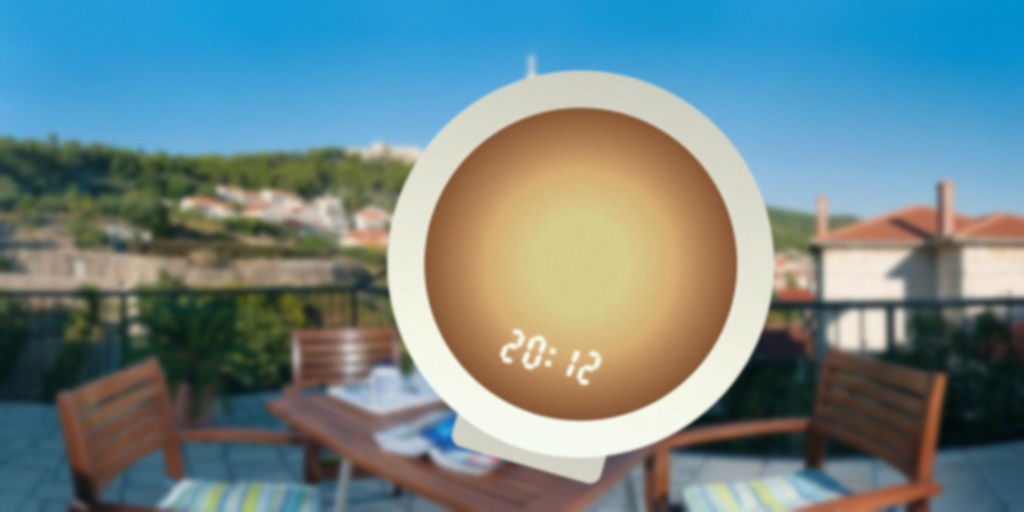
20,12
